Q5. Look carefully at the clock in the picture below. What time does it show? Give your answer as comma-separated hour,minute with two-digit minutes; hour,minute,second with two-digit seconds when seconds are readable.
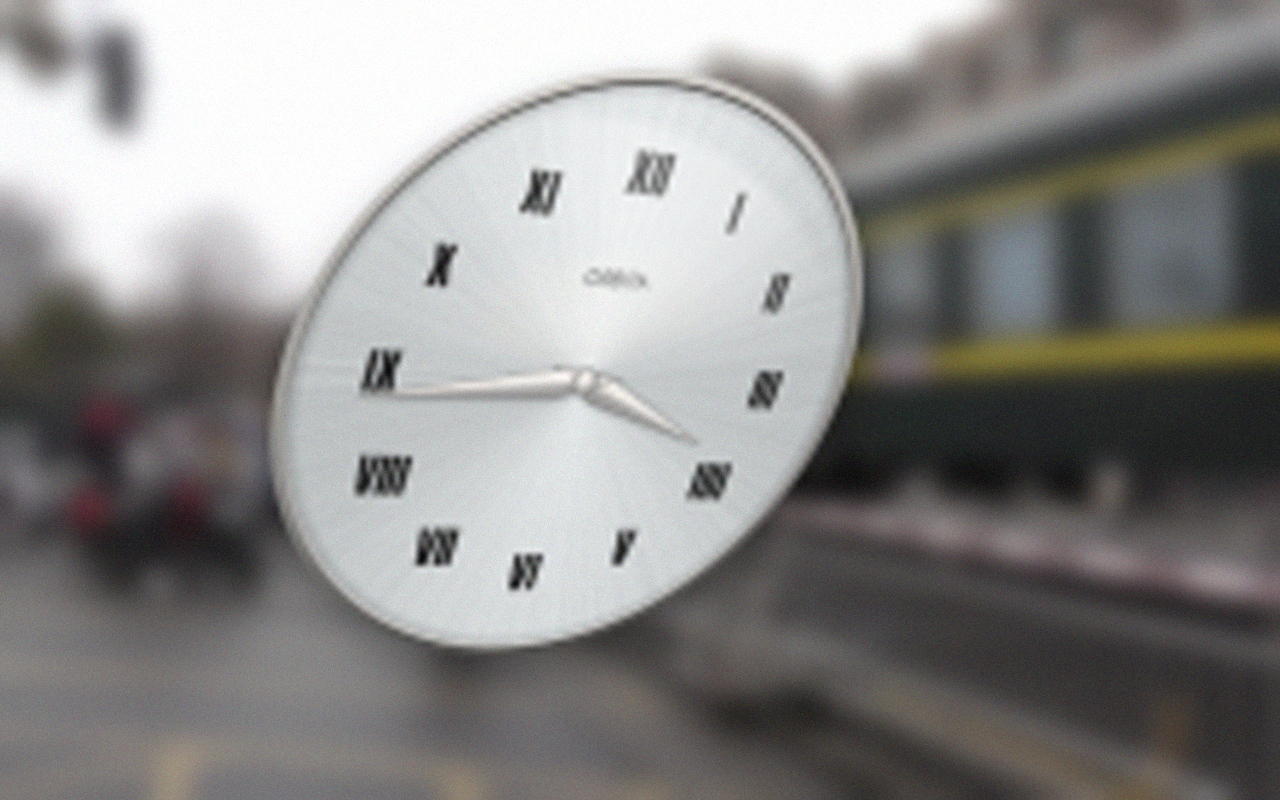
3,44
